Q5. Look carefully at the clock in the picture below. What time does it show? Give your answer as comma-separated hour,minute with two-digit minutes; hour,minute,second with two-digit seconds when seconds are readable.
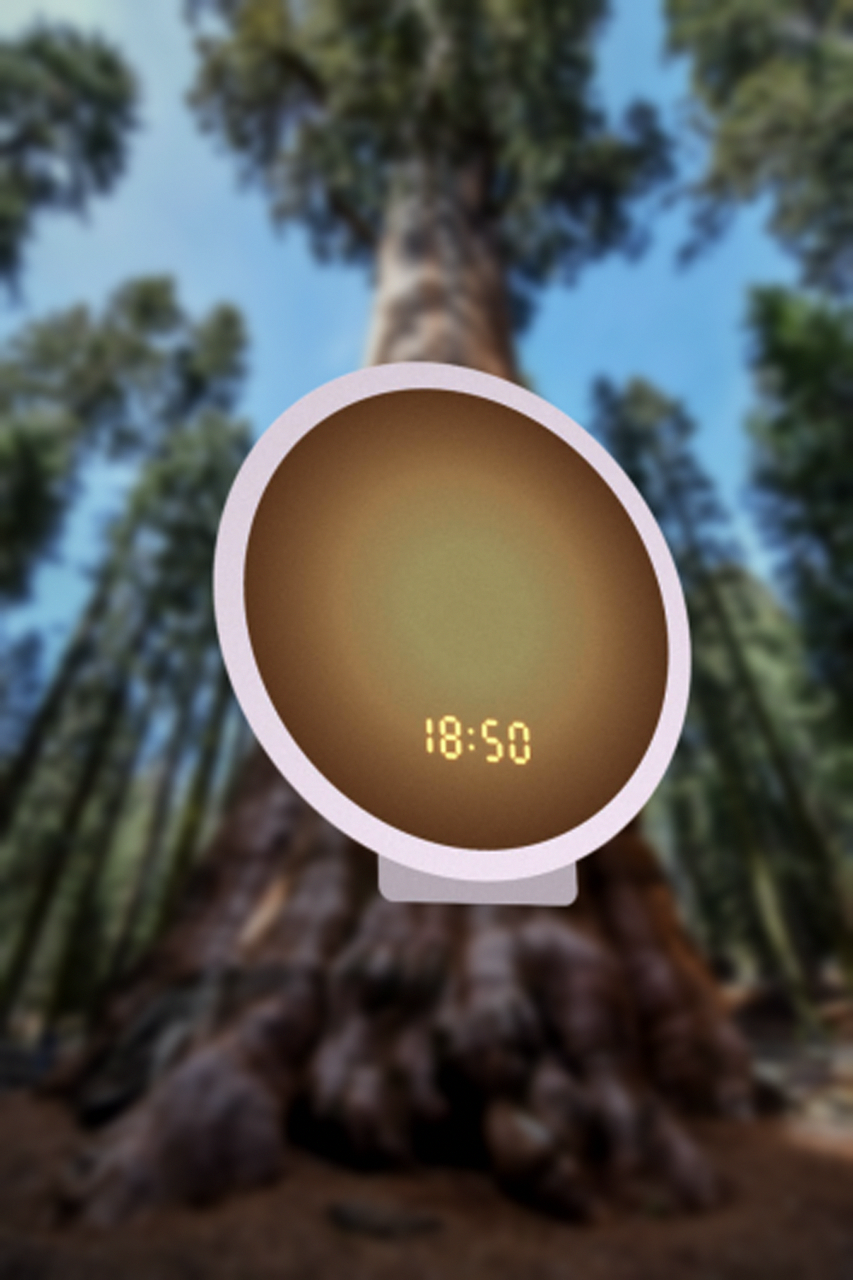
18,50
